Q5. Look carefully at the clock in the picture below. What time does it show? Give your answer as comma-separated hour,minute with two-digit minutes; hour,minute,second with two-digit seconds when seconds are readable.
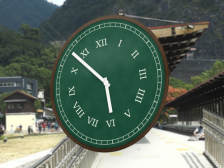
5,53
